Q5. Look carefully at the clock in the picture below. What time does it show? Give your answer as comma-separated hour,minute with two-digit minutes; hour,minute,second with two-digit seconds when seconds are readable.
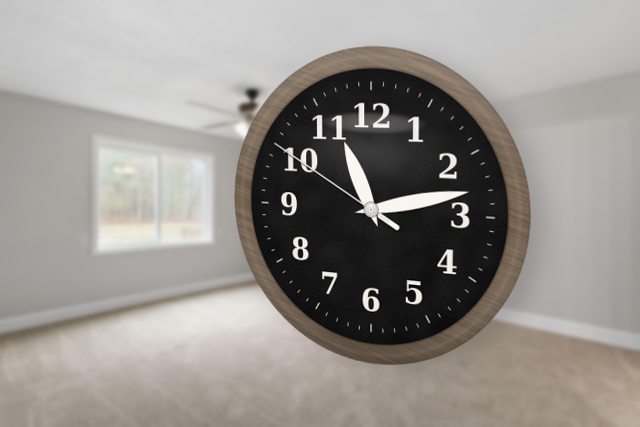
11,12,50
